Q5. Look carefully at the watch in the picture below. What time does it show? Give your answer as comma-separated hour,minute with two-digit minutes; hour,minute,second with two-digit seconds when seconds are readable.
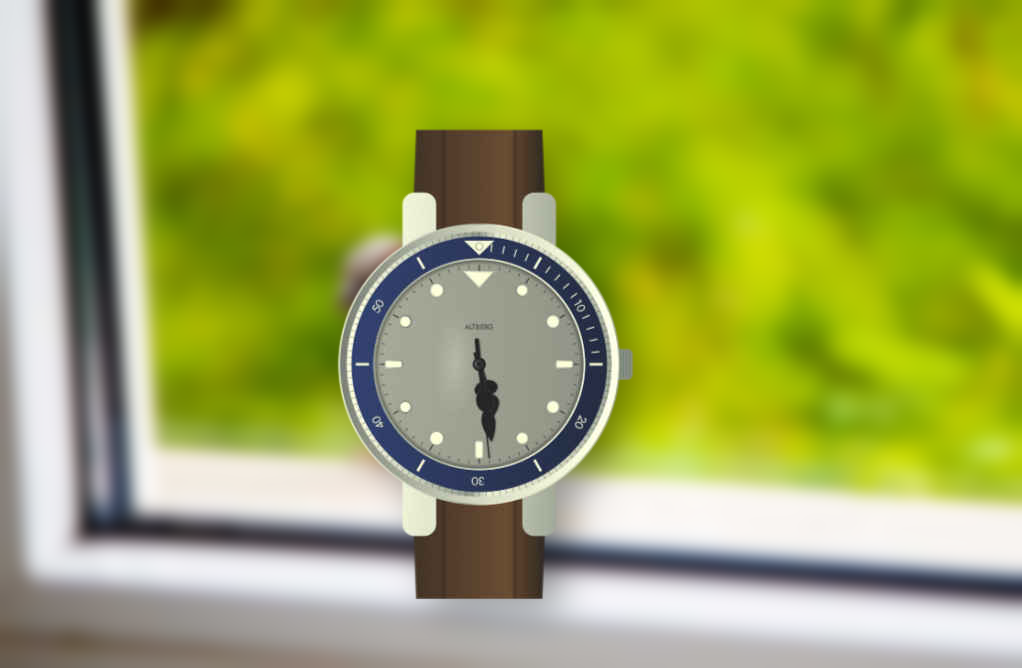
5,28,29
